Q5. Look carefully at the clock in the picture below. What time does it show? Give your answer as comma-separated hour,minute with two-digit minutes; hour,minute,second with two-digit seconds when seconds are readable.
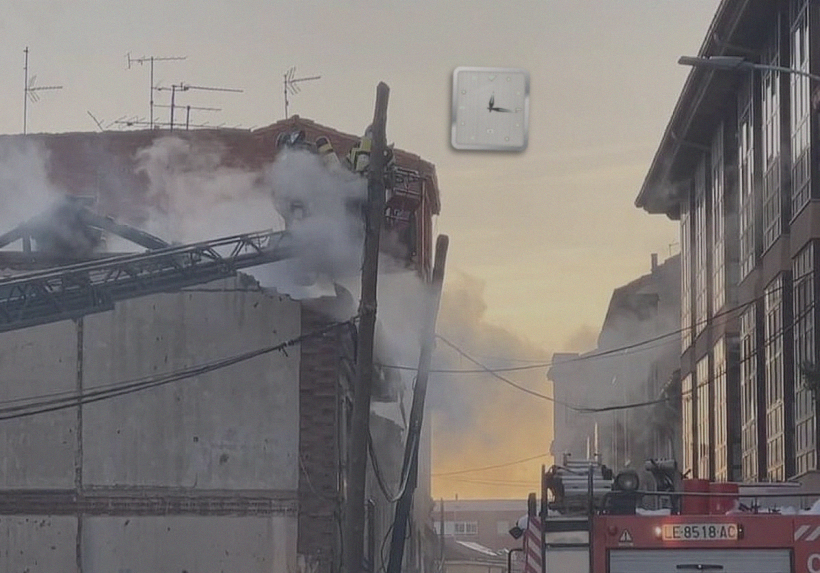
12,16
